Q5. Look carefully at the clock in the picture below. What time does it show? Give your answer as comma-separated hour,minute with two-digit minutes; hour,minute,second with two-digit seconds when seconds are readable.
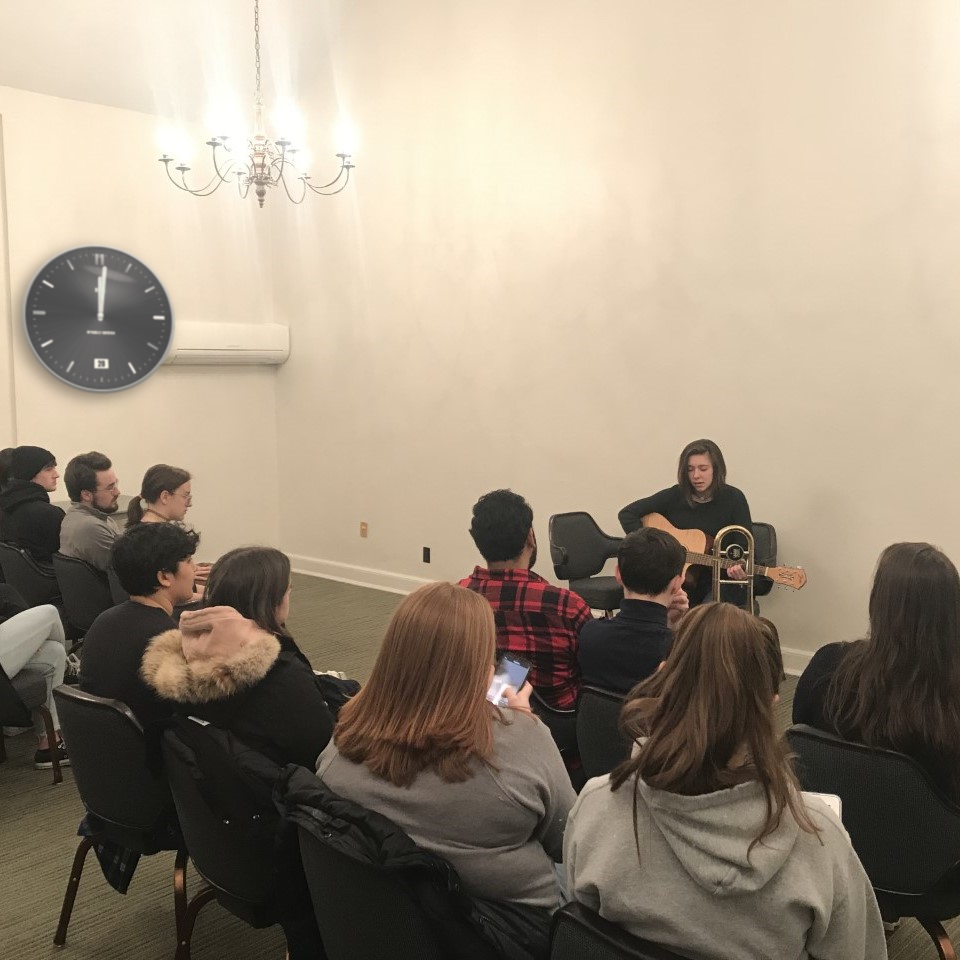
12,01
